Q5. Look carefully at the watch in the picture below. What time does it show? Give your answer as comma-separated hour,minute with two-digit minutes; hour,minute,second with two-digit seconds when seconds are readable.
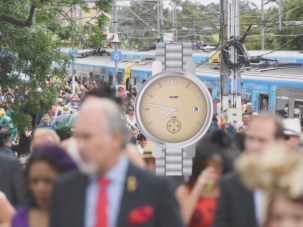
7,47
